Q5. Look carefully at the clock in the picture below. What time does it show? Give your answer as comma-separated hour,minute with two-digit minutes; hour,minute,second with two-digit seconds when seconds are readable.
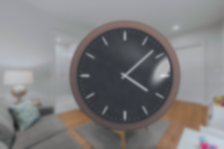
4,08
